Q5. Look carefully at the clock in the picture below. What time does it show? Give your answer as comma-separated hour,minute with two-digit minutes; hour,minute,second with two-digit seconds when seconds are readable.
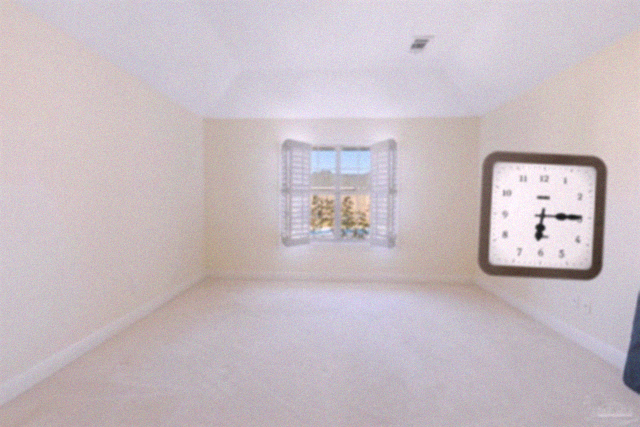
6,15
